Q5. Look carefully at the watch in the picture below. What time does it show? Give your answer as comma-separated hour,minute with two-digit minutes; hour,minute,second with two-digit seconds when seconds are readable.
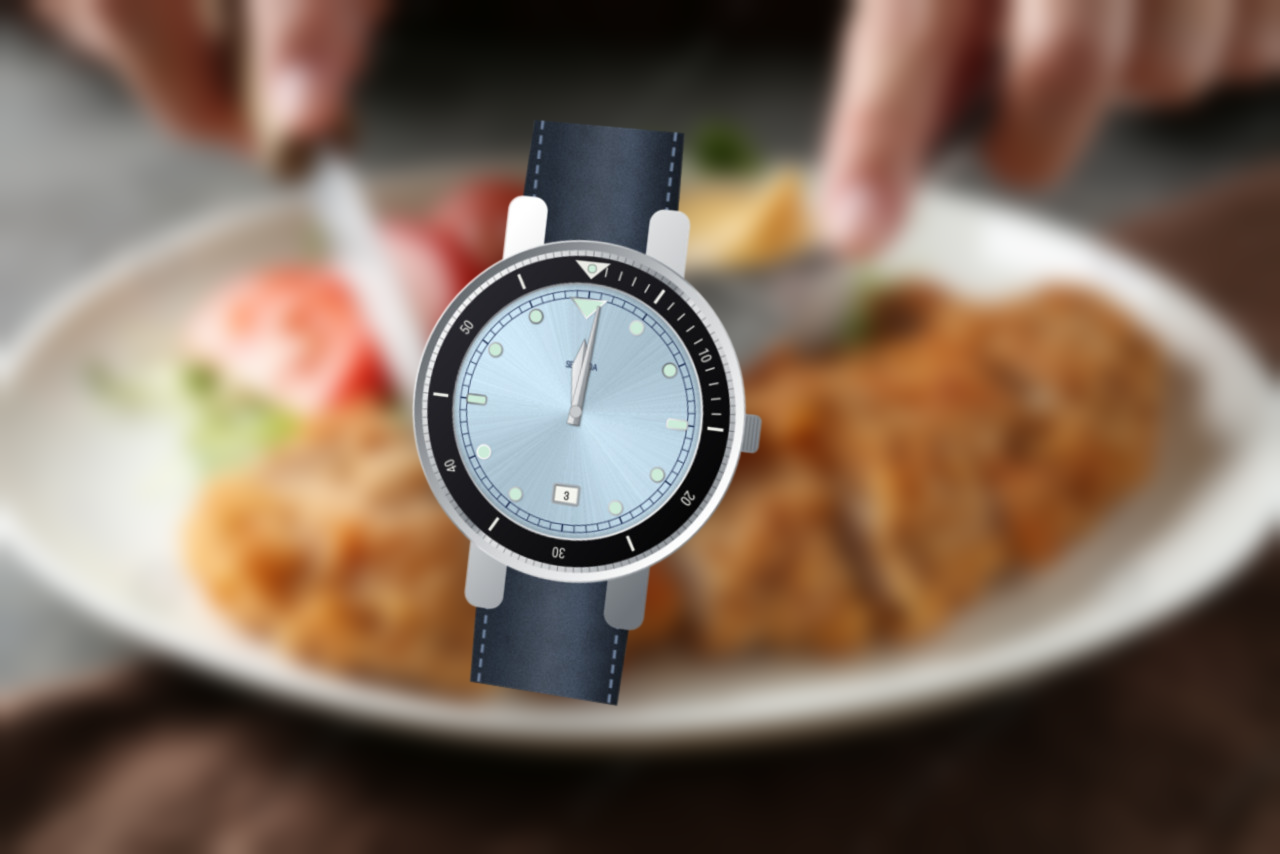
12,01
